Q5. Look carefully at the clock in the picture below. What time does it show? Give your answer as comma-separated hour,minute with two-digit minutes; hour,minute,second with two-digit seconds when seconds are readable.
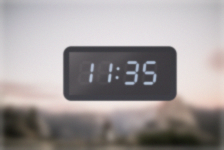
11,35
